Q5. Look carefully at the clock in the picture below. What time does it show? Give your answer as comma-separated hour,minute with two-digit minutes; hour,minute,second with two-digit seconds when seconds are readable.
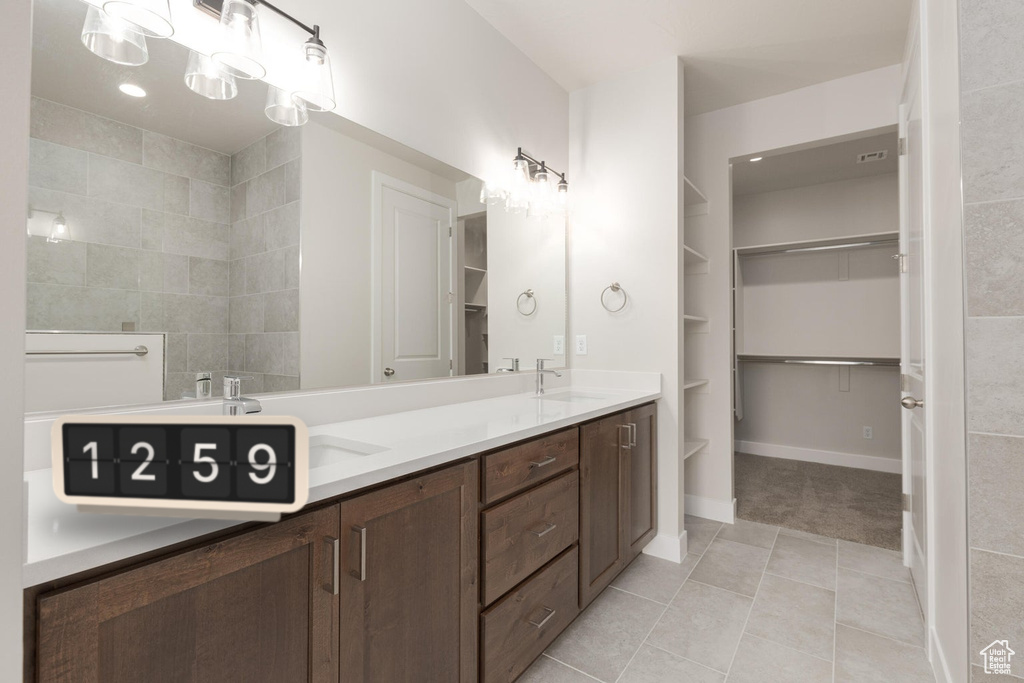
12,59
